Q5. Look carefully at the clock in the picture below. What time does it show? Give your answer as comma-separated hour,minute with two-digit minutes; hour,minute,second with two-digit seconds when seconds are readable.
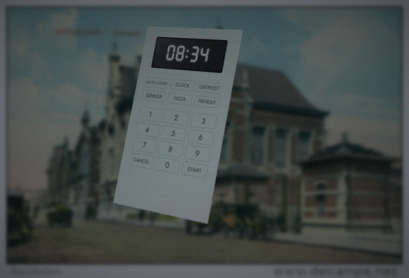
8,34
